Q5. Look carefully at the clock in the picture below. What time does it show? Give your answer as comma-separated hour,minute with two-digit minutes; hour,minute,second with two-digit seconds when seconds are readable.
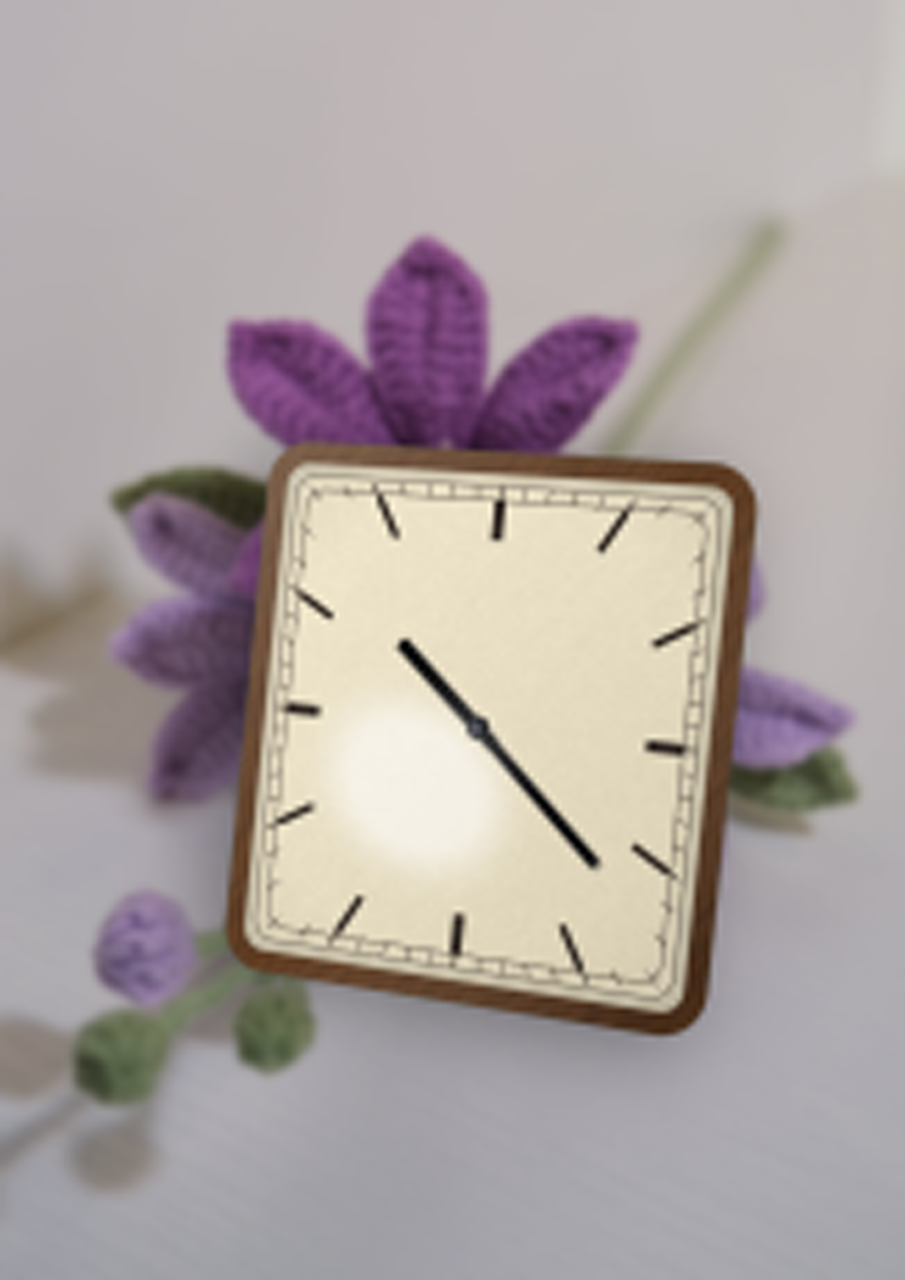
10,22
